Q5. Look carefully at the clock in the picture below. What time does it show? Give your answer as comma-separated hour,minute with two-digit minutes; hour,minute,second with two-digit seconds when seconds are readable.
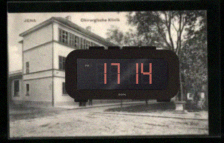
17,14
